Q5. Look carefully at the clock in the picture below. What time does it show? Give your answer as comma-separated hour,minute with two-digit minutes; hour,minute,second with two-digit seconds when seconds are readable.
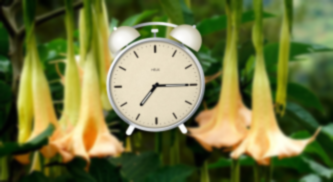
7,15
